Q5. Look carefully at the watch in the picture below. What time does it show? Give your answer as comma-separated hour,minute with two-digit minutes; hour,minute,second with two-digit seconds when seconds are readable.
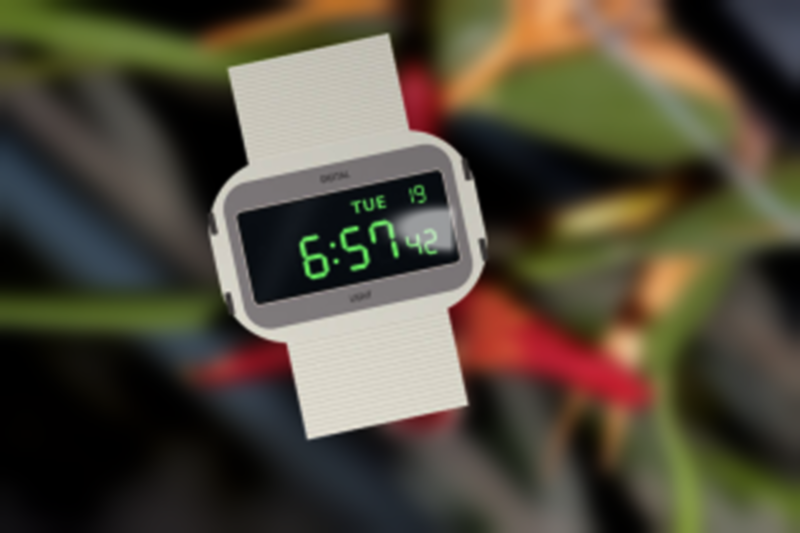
6,57,42
